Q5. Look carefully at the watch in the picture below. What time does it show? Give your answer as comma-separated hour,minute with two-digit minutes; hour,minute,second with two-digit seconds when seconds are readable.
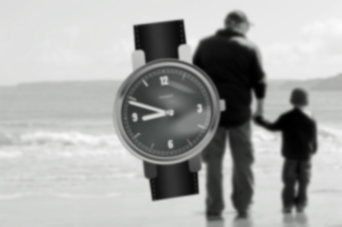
8,49
